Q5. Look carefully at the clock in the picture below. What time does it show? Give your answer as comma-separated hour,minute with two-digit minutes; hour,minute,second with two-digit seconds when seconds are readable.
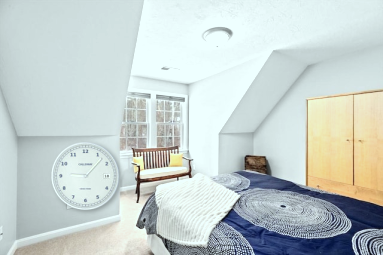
9,07
